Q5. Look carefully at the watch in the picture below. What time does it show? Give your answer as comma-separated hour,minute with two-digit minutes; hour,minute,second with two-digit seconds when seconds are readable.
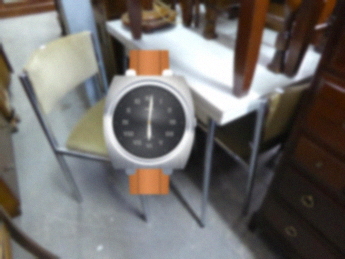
6,01
